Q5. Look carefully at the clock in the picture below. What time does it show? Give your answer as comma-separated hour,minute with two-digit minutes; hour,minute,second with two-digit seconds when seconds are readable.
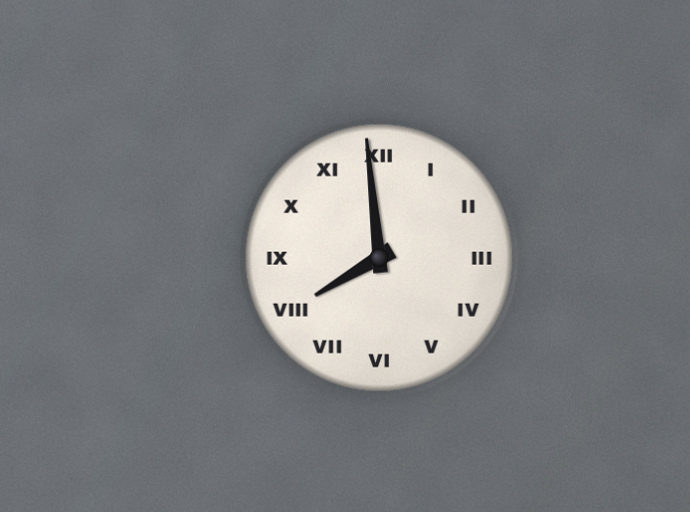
7,59
